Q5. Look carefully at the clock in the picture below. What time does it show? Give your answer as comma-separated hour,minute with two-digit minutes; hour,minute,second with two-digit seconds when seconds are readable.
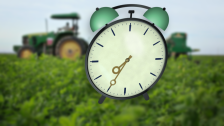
7,35
